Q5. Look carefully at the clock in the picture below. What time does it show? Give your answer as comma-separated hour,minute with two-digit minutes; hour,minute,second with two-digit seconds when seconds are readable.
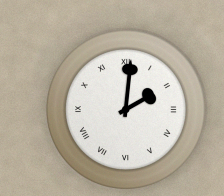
2,01
